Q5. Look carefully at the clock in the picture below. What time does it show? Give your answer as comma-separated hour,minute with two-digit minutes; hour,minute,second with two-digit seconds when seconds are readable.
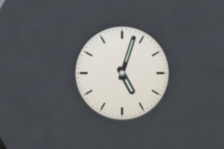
5,03
